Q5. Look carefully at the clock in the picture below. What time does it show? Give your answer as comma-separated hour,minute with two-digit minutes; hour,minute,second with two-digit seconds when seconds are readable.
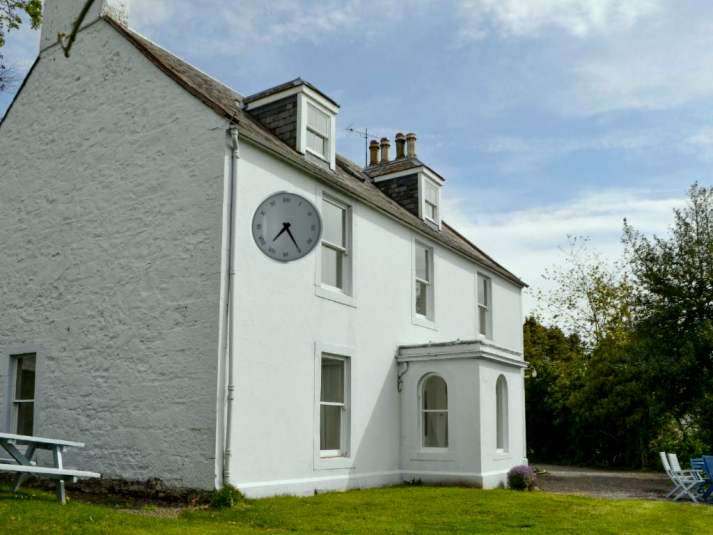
7,25
